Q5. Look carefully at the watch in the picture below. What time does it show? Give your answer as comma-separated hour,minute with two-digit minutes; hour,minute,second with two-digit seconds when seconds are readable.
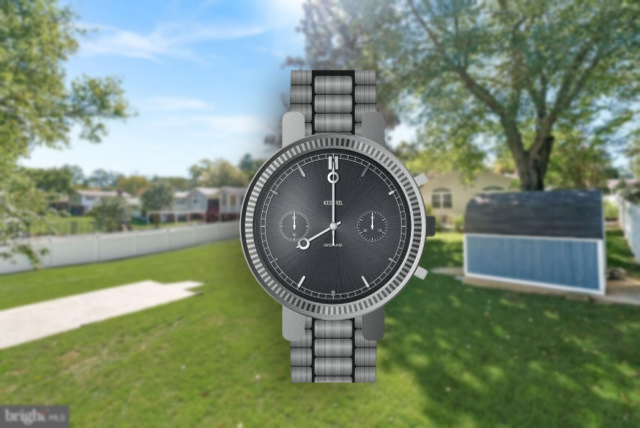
8,00
